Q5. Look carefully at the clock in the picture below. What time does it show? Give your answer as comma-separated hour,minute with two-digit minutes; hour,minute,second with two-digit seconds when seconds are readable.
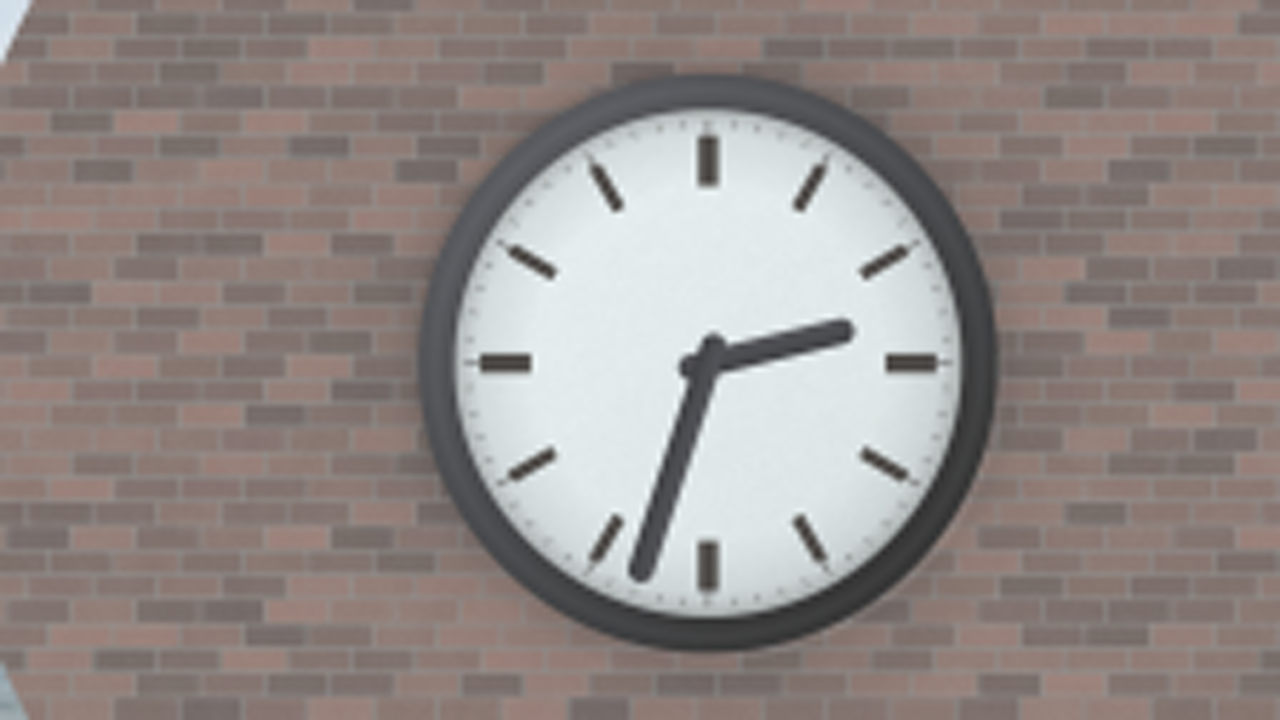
2,33
